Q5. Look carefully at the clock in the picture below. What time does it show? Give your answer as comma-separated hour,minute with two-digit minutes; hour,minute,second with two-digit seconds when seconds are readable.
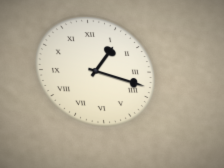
1,18
